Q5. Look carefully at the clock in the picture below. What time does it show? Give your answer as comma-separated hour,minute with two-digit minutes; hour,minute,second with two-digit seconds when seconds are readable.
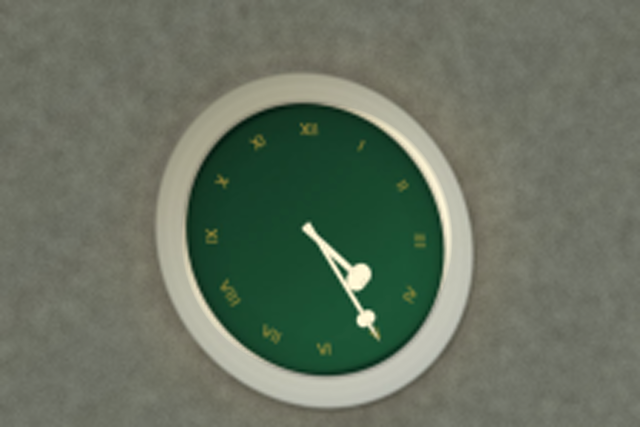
4,25
